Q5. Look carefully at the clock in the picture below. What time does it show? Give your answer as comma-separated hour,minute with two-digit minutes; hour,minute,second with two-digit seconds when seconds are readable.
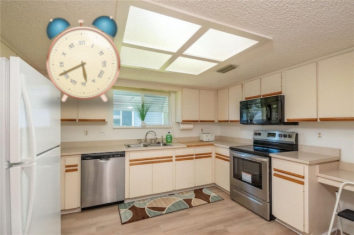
5,41
